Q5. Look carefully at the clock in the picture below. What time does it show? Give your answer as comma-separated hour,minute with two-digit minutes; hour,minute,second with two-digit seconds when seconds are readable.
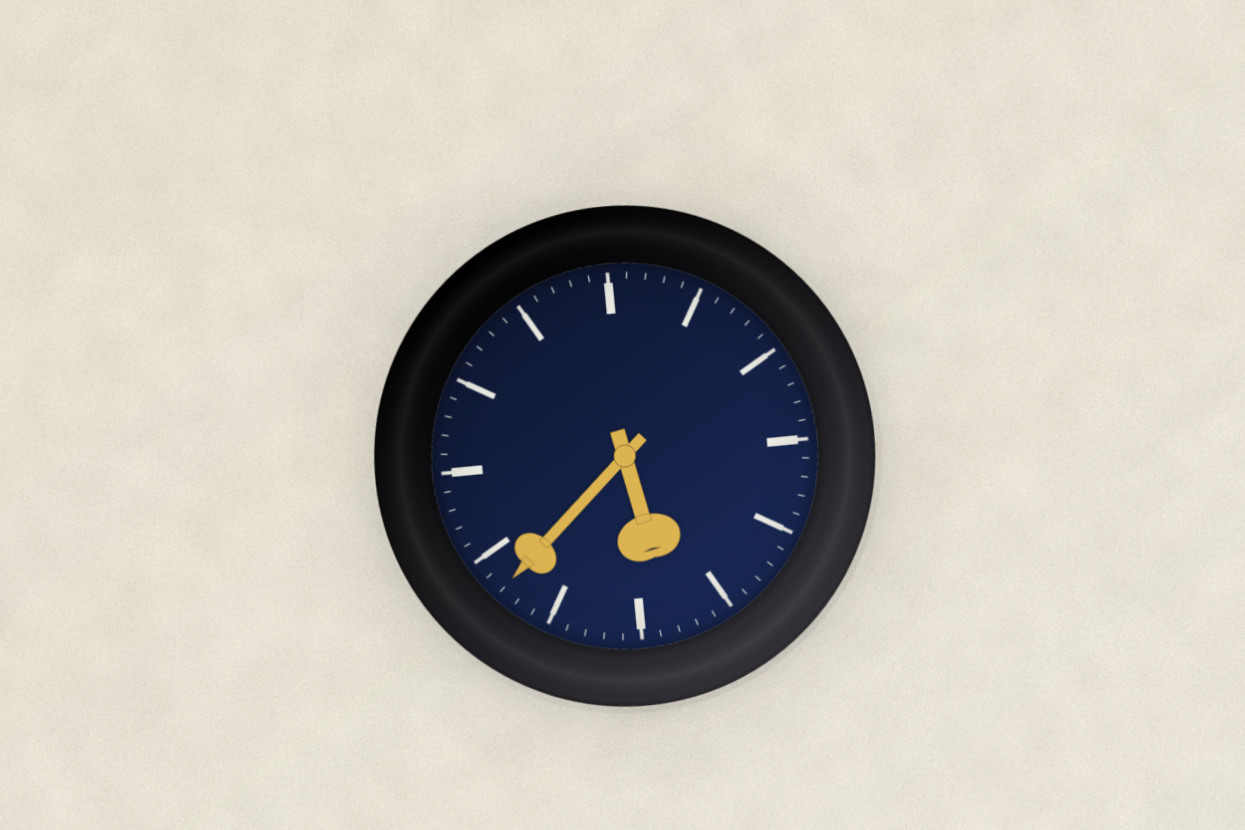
5,38
